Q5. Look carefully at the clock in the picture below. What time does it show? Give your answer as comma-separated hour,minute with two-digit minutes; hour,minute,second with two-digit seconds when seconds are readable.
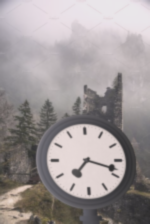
7,18
